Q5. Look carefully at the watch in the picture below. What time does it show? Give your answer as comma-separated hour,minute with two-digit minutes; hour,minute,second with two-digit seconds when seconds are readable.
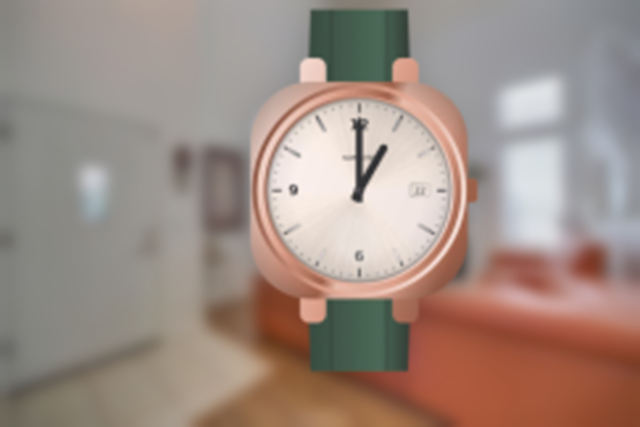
1,00
